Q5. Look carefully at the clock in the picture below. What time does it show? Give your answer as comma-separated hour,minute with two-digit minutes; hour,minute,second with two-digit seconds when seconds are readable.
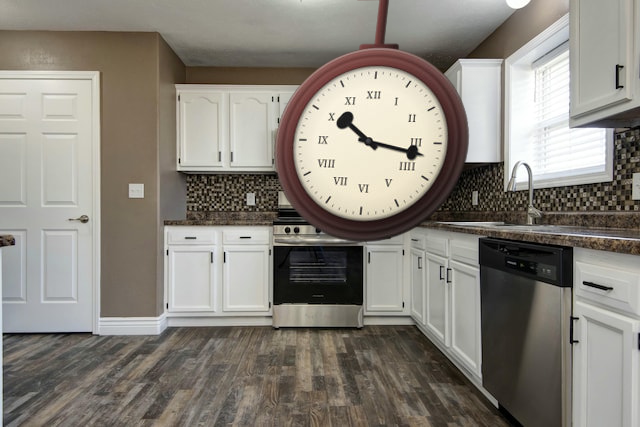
10,17
